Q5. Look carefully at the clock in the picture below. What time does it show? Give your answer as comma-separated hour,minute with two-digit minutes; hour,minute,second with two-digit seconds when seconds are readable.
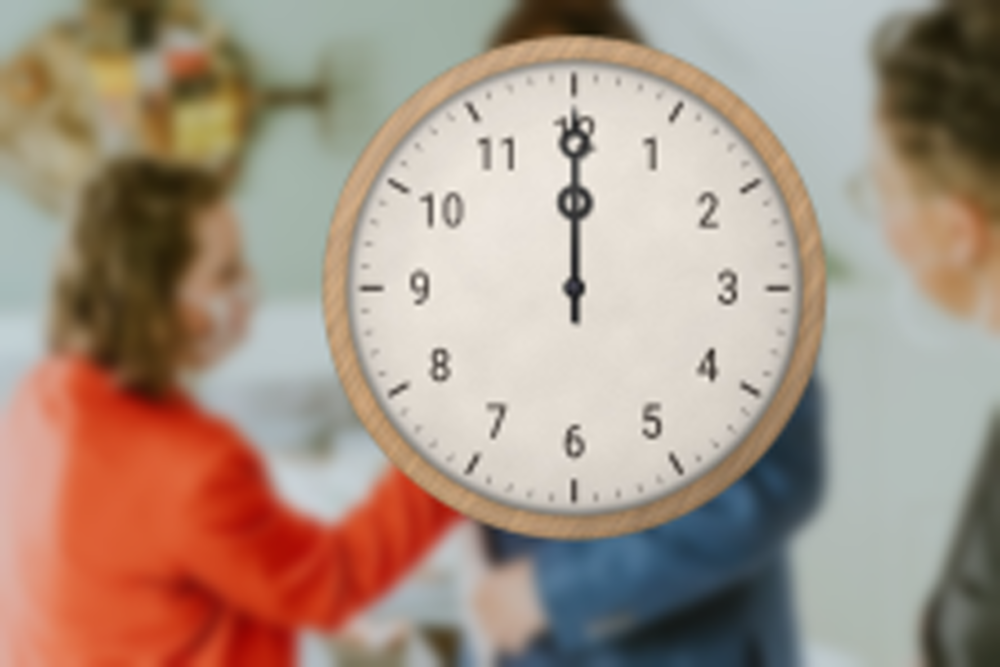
12,00
